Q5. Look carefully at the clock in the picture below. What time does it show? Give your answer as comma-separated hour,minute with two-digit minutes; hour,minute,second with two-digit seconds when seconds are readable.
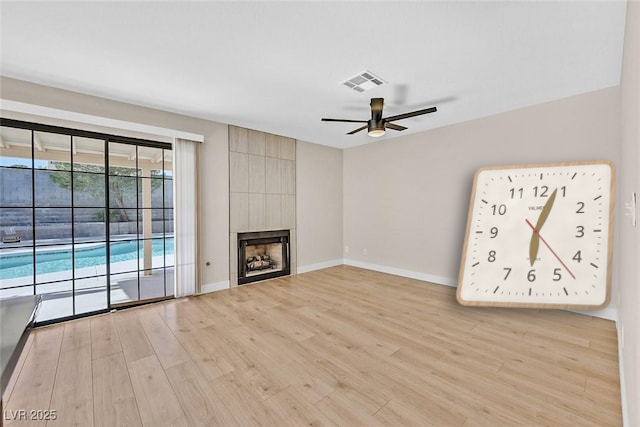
6,03,23
